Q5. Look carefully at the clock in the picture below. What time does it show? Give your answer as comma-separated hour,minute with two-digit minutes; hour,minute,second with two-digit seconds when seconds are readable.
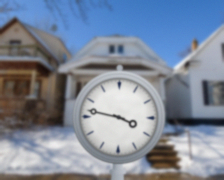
3,47
